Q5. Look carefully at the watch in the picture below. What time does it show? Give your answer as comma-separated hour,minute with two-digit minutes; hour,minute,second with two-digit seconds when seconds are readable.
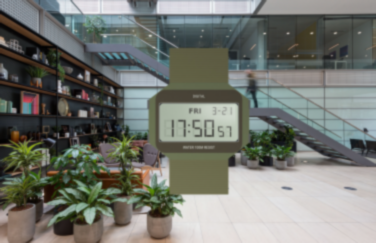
17,50,57
